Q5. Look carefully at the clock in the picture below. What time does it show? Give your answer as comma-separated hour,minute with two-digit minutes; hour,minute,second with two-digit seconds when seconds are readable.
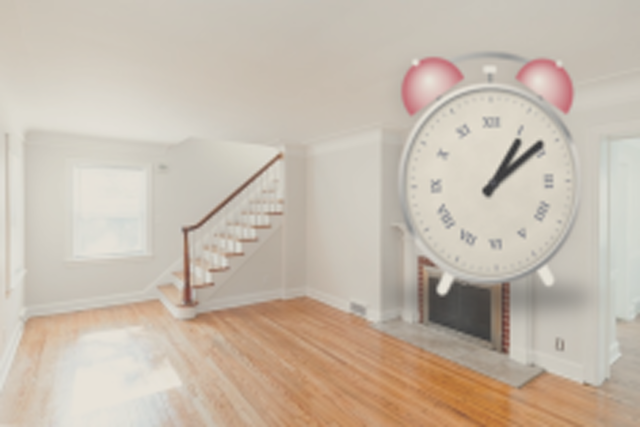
1,09
